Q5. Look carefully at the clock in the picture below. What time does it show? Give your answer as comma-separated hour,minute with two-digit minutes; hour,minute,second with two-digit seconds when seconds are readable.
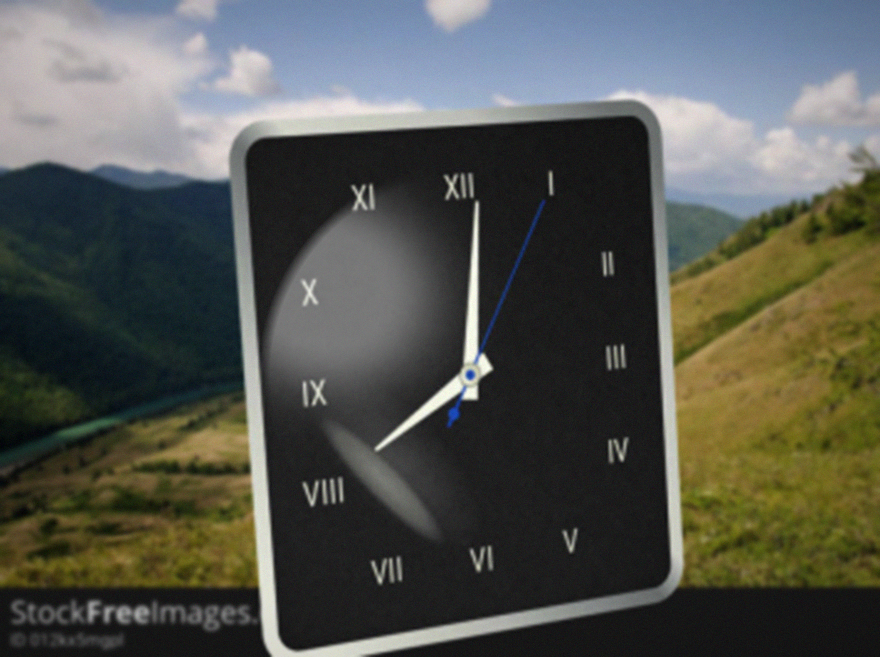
8,01,05
